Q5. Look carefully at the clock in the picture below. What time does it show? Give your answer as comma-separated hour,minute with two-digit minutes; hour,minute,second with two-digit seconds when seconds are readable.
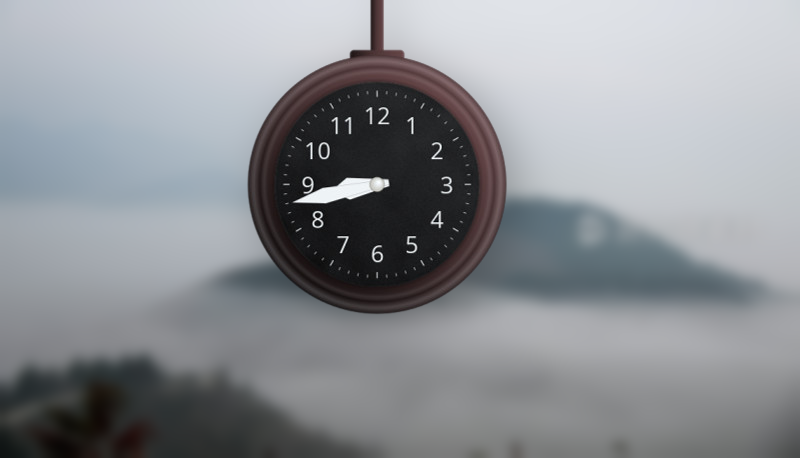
8,43
